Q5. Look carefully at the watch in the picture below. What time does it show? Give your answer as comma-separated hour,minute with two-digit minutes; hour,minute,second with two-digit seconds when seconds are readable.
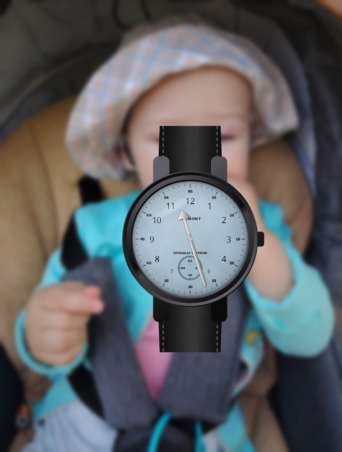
11,27
